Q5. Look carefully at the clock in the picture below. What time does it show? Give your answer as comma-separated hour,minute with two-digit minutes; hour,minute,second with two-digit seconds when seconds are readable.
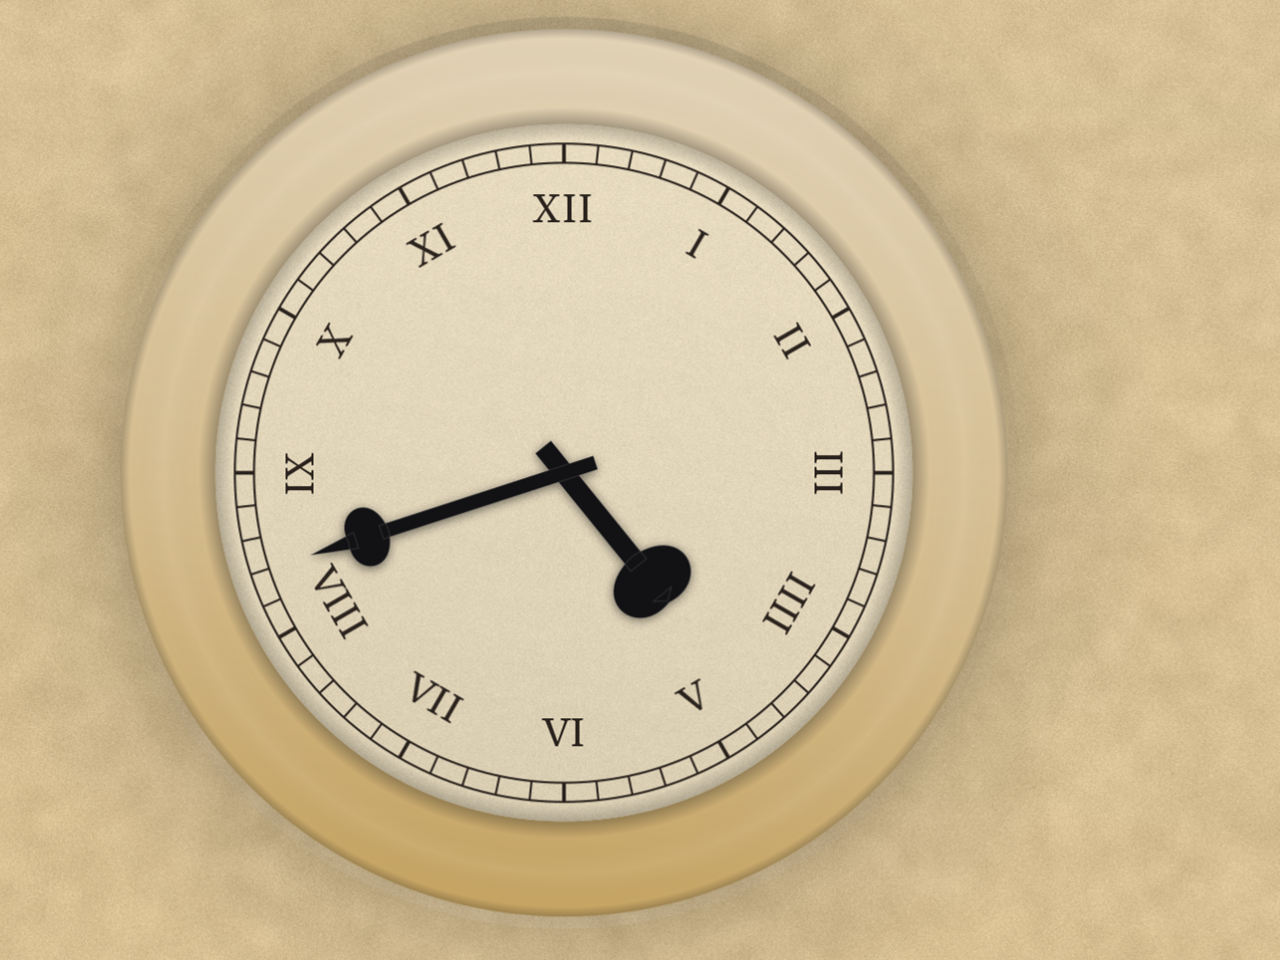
4,42
